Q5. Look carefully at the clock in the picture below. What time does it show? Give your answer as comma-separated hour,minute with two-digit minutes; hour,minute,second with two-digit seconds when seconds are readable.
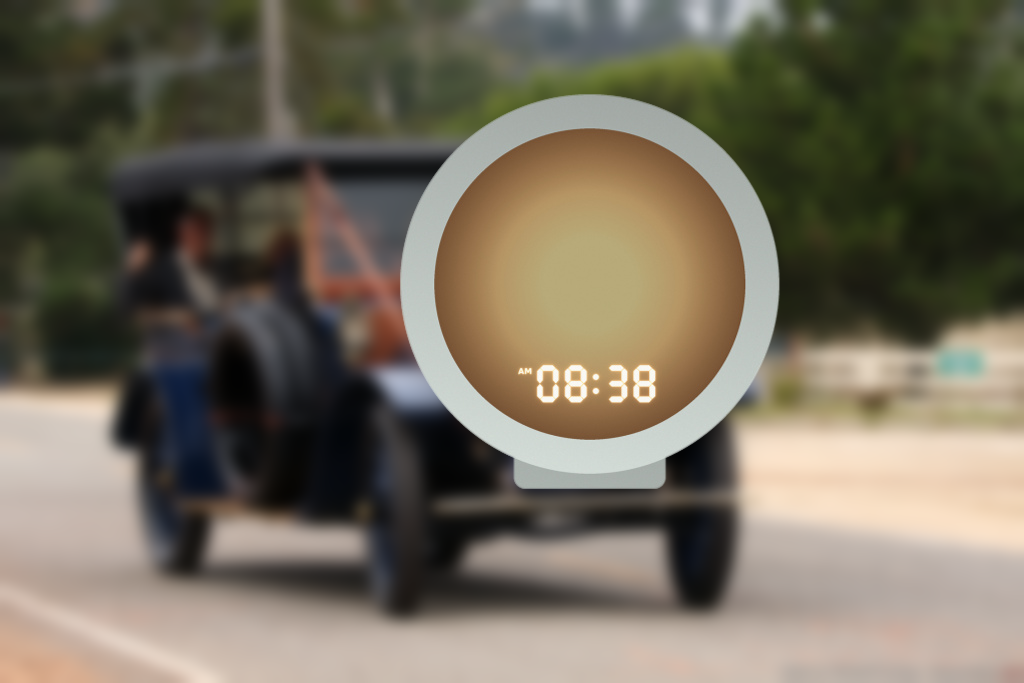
8,38
